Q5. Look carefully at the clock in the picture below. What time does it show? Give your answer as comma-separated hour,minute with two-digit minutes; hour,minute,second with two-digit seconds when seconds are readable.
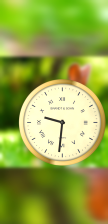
9,31
